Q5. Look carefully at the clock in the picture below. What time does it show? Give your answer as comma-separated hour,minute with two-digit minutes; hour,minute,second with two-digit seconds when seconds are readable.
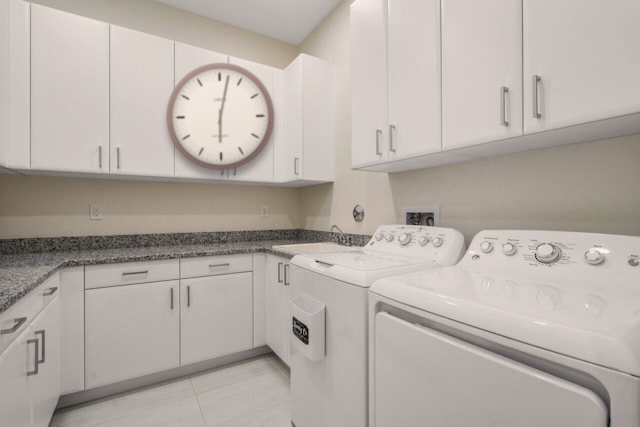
6,02
